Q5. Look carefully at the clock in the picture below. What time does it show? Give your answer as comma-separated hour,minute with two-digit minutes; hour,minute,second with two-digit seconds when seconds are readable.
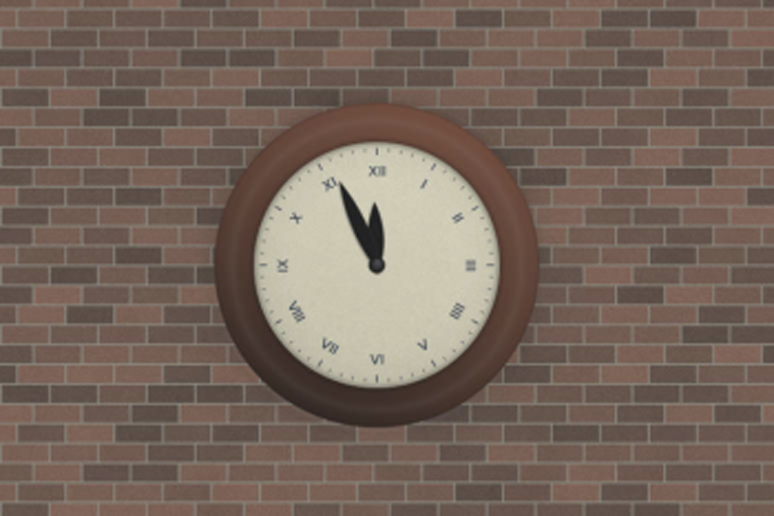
11,56
